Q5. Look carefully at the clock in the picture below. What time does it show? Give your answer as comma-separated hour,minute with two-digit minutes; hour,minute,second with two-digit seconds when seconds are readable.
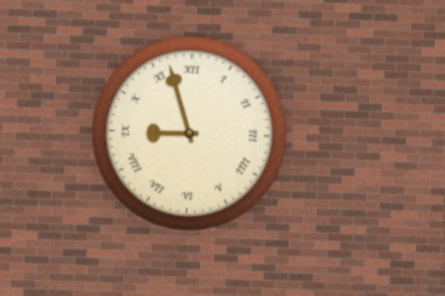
8,57
